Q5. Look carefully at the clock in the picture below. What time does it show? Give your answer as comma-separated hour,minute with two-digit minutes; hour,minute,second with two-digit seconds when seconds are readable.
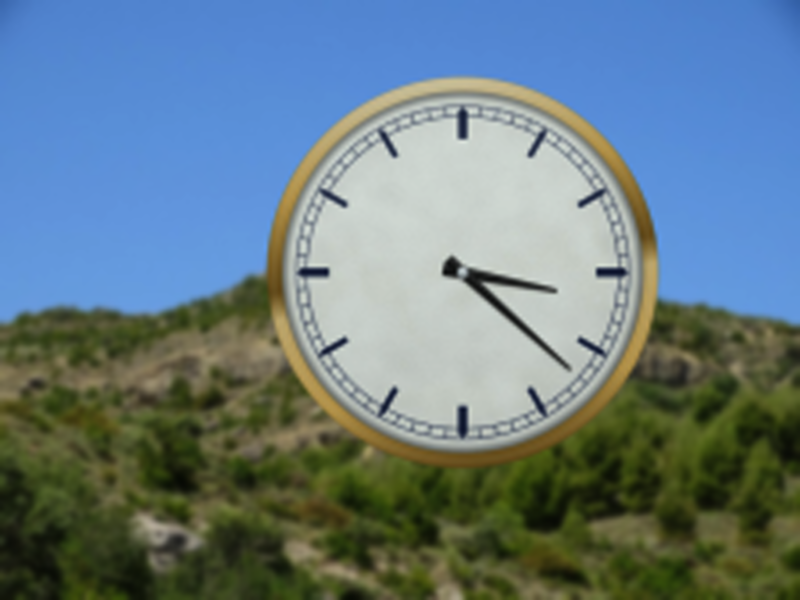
3,22
